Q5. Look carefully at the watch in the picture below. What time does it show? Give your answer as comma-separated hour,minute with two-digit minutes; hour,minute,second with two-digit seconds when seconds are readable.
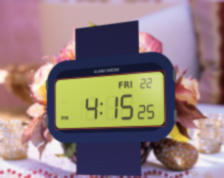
4,15,25
